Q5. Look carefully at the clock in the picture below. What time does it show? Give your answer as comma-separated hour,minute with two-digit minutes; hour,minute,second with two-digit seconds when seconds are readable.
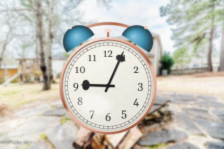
9,04
